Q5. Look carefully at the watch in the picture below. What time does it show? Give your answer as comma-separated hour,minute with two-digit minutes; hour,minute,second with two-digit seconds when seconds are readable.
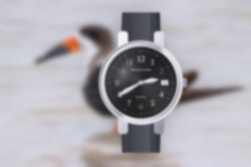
2,40
